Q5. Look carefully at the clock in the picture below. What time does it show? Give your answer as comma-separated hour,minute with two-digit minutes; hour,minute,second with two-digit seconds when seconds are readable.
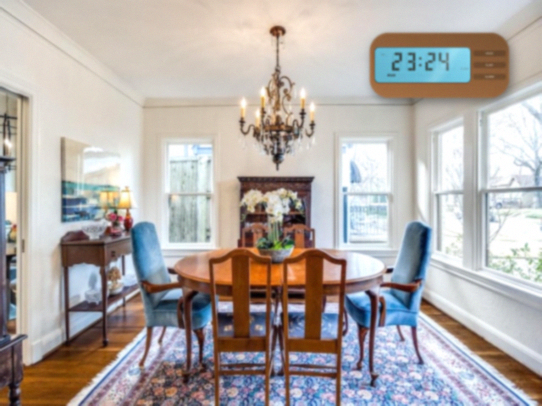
23,24
